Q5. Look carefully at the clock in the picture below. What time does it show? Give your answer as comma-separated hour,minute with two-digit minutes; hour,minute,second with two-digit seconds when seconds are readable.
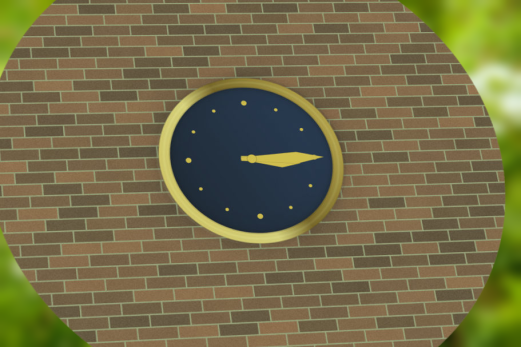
3,15
